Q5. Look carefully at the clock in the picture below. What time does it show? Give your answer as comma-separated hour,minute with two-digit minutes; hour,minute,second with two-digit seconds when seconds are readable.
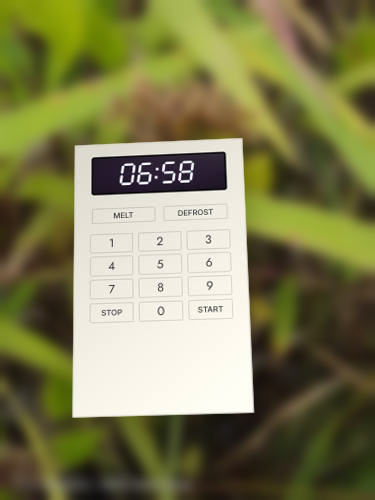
6,58
